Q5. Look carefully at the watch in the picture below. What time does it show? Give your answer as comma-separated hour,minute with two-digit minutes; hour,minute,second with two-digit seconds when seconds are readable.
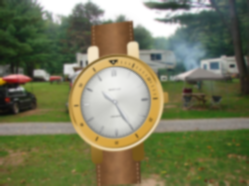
10,25
